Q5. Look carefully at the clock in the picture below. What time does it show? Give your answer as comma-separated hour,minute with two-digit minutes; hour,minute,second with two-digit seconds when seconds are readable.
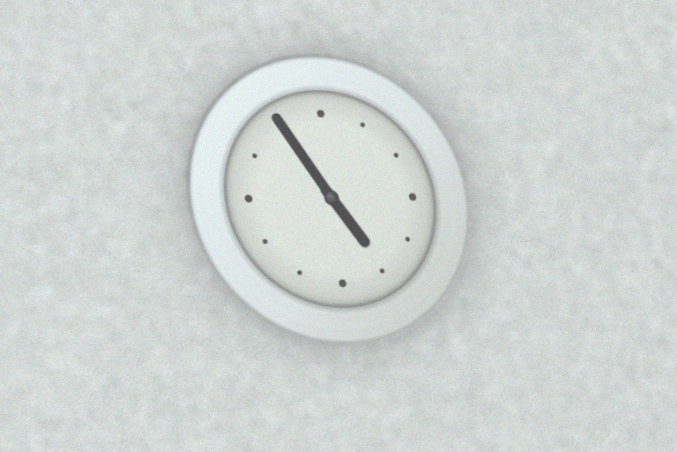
4,55
